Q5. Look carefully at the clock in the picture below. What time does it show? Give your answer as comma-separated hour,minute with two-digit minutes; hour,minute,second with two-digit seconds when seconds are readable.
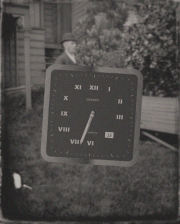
6,33
